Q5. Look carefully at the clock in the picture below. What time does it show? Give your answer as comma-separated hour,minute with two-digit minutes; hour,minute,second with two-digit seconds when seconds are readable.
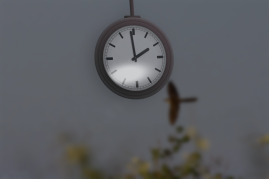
1,59
